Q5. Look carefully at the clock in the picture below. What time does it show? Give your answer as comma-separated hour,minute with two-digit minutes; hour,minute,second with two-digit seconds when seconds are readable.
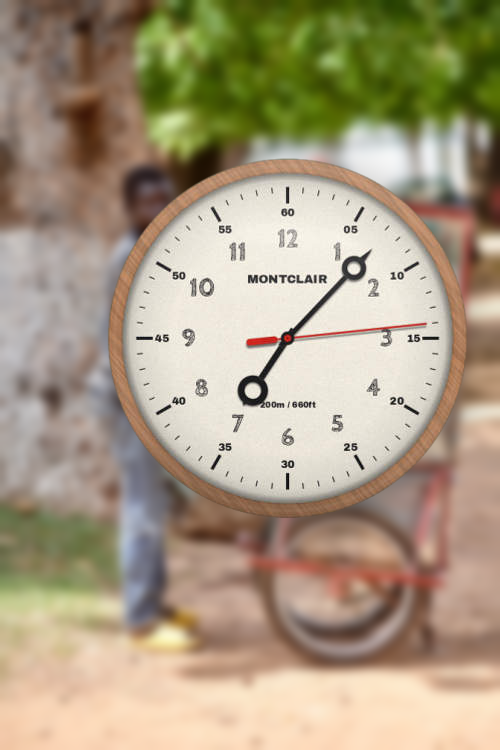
7,07,14
